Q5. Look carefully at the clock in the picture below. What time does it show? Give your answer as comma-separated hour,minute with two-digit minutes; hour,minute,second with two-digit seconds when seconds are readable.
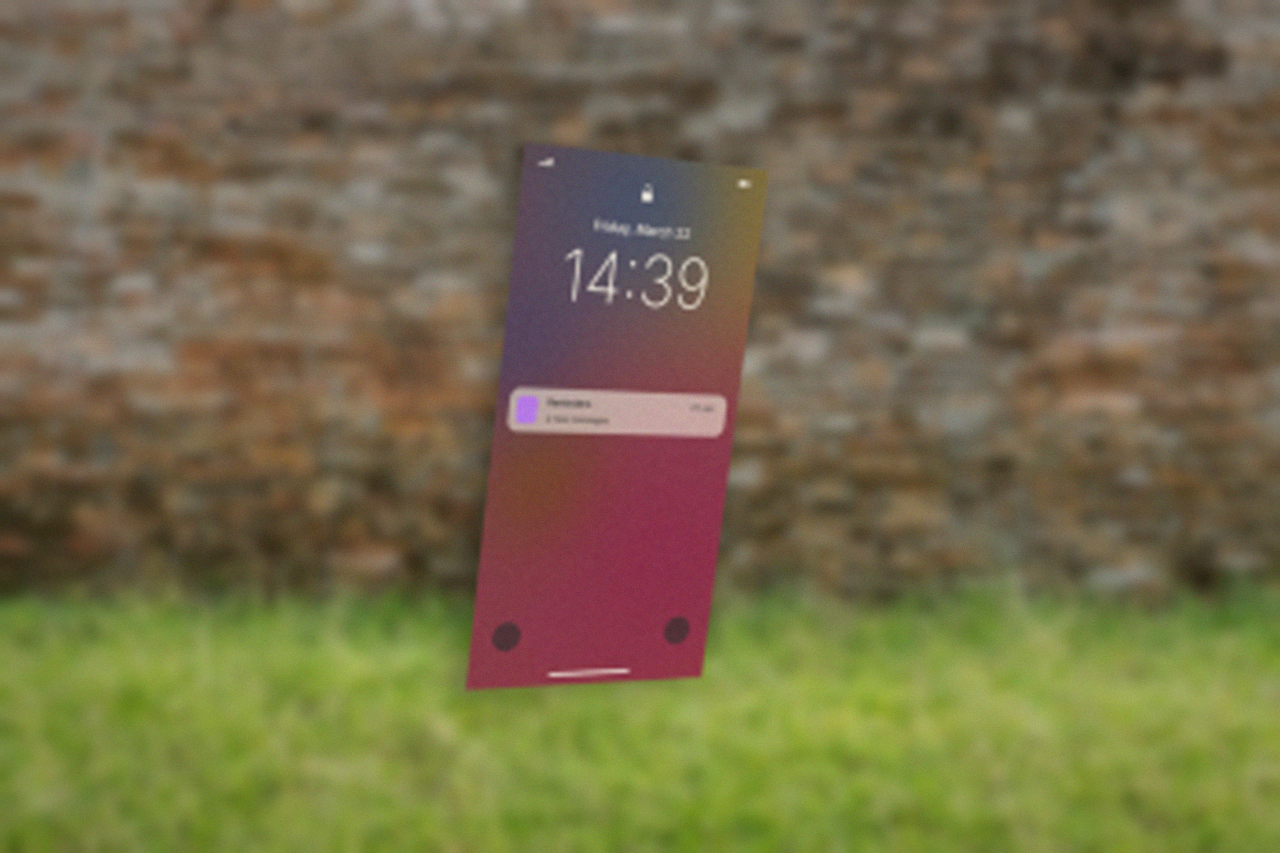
14,39
